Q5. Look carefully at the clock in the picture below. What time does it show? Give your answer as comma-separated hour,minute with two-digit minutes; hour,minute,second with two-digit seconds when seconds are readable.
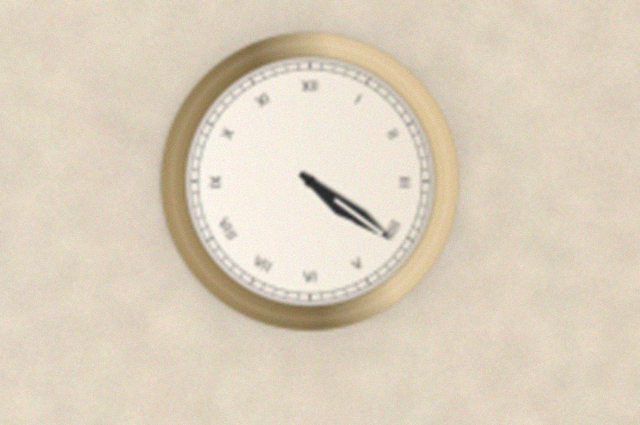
4,21
